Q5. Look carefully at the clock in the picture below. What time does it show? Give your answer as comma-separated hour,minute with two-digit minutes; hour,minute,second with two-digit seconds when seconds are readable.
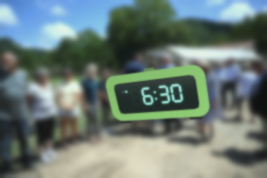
6,30
